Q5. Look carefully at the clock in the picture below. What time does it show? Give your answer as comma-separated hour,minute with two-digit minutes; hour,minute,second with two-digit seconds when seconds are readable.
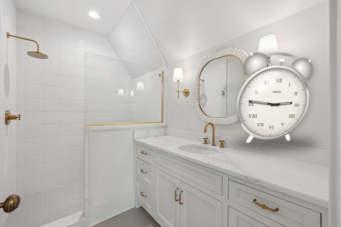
2,46
